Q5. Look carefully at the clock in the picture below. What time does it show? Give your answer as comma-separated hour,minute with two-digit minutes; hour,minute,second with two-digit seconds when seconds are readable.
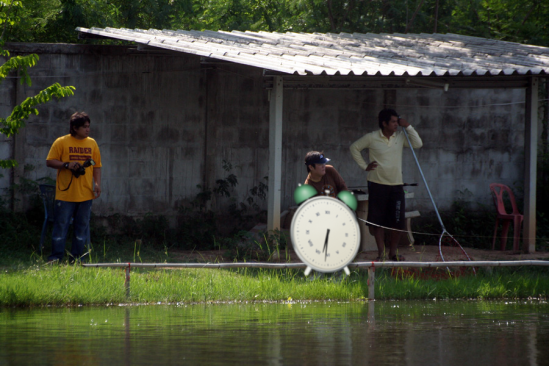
6,31
